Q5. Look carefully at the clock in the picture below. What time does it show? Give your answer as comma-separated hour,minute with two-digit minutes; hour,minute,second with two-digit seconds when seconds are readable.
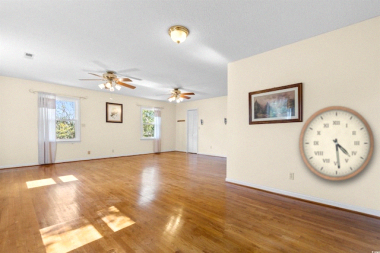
4,29
